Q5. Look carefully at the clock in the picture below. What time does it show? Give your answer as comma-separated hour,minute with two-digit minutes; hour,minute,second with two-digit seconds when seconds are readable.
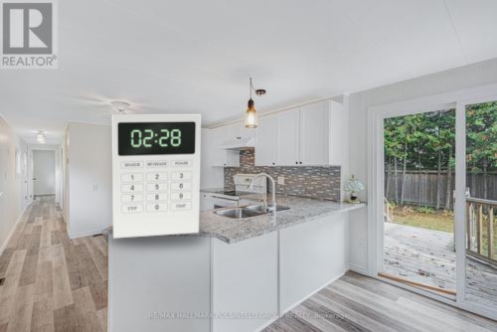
2,28
